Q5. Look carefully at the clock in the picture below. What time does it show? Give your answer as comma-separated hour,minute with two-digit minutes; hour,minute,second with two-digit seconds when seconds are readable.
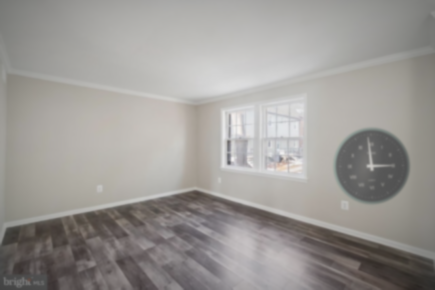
2,59
